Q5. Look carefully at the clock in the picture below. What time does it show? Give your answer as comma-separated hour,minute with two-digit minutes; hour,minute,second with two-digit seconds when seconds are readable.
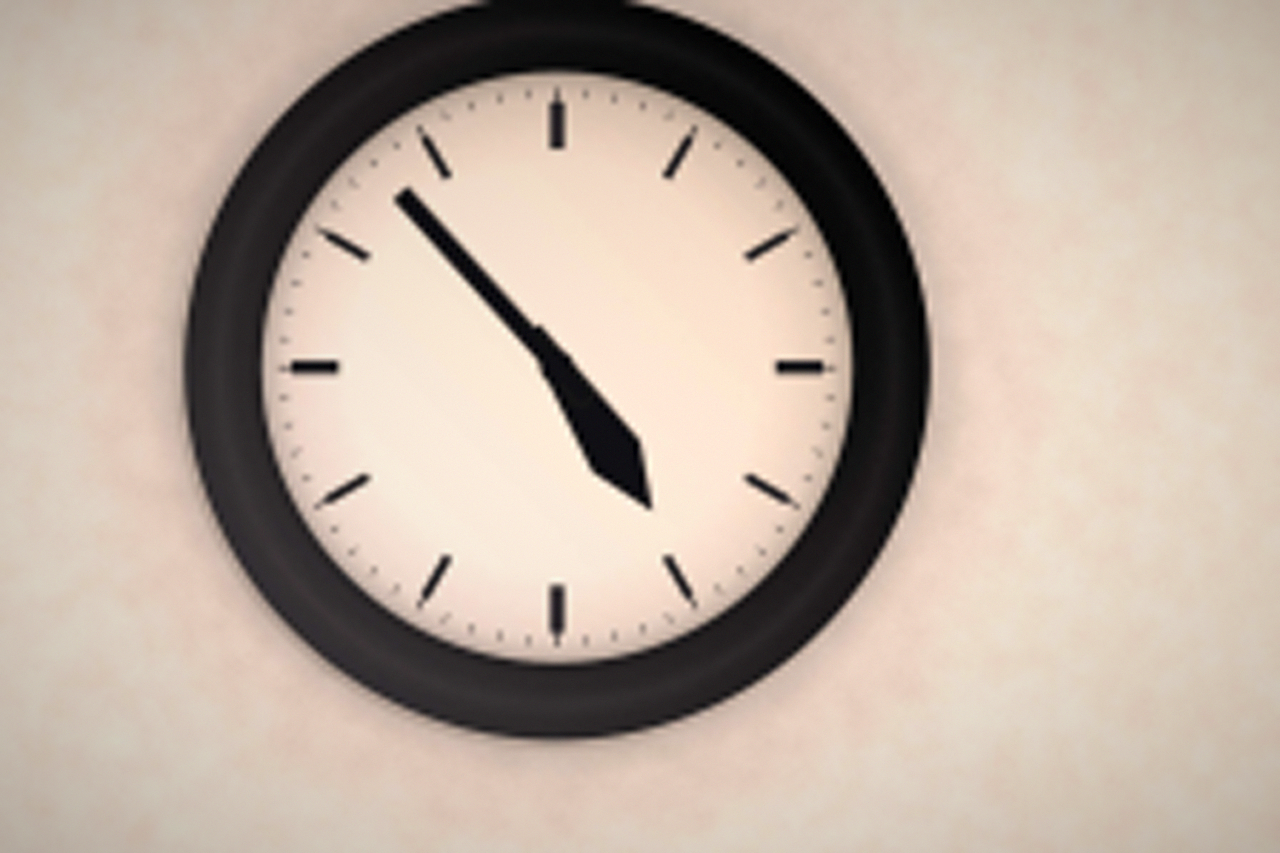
4,53
